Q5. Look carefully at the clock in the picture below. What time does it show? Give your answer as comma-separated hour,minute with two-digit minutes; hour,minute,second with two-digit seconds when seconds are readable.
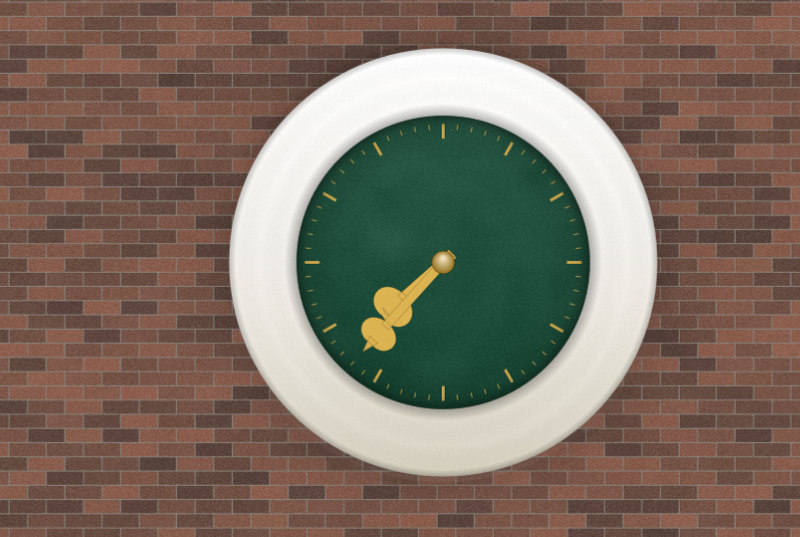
7,37
